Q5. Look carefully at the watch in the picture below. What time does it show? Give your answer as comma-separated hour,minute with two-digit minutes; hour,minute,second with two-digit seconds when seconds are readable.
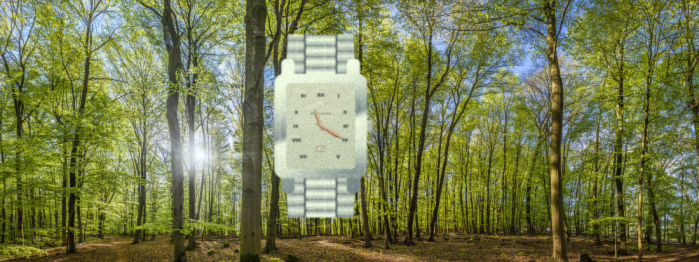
11,20
